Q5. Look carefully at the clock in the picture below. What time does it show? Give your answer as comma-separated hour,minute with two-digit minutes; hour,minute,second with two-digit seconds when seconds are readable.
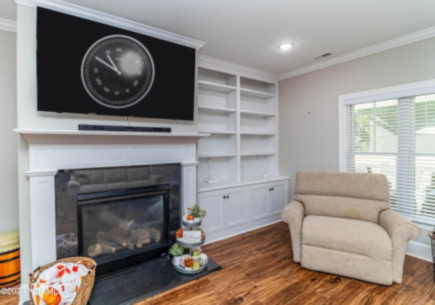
10,50
